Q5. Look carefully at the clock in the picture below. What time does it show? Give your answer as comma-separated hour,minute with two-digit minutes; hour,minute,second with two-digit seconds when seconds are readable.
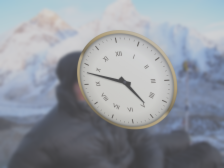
4,48
